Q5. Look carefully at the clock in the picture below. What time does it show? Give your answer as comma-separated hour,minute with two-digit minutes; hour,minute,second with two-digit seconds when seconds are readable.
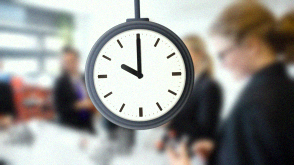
10,00
